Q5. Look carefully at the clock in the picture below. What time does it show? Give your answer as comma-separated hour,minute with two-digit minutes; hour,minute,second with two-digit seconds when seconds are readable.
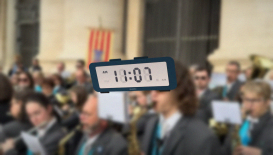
11,07
